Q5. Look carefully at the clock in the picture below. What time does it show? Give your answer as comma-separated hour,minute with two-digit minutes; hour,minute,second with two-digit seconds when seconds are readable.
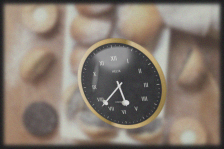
5,38
